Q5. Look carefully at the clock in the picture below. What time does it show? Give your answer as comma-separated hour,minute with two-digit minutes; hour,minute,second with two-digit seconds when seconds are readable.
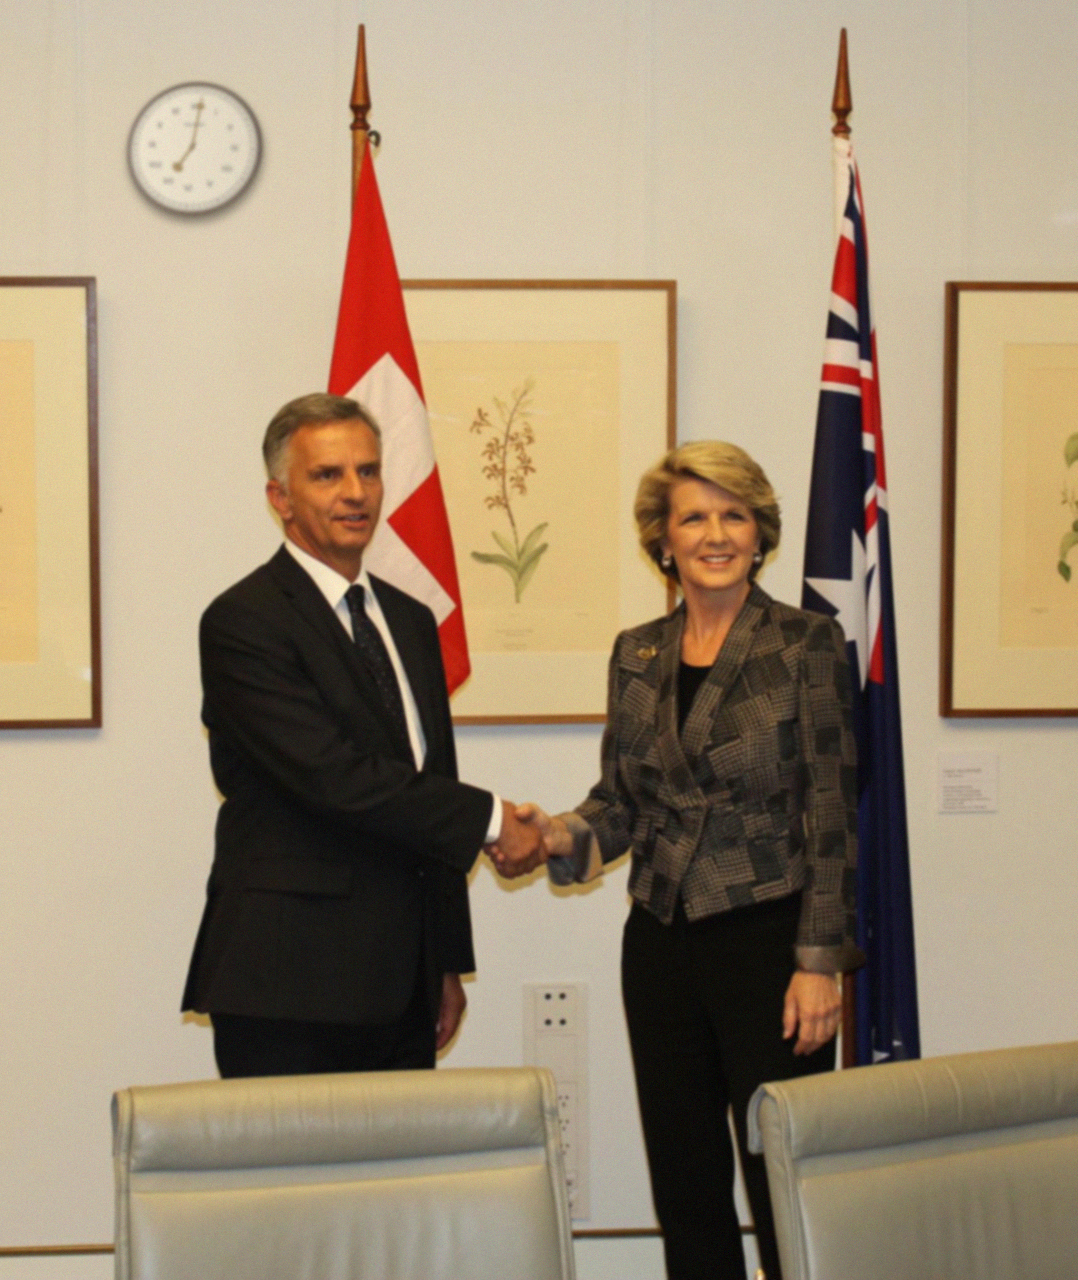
7,01
